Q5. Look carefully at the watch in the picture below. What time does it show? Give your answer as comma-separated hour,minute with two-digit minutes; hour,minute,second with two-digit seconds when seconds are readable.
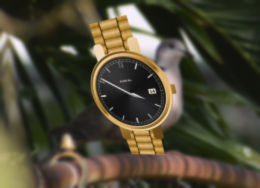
3,51
